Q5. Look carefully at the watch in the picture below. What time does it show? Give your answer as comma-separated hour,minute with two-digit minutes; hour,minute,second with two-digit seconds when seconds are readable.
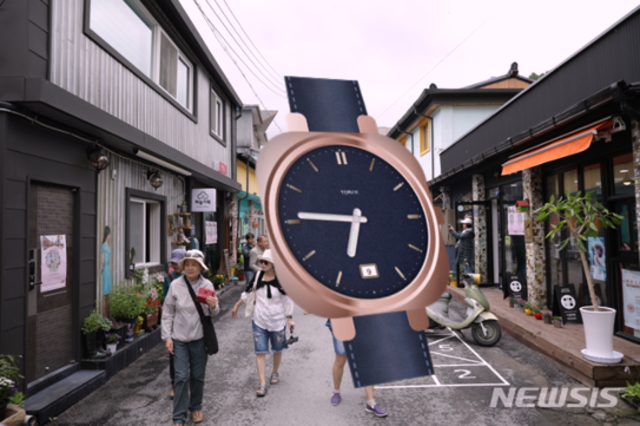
6,46
